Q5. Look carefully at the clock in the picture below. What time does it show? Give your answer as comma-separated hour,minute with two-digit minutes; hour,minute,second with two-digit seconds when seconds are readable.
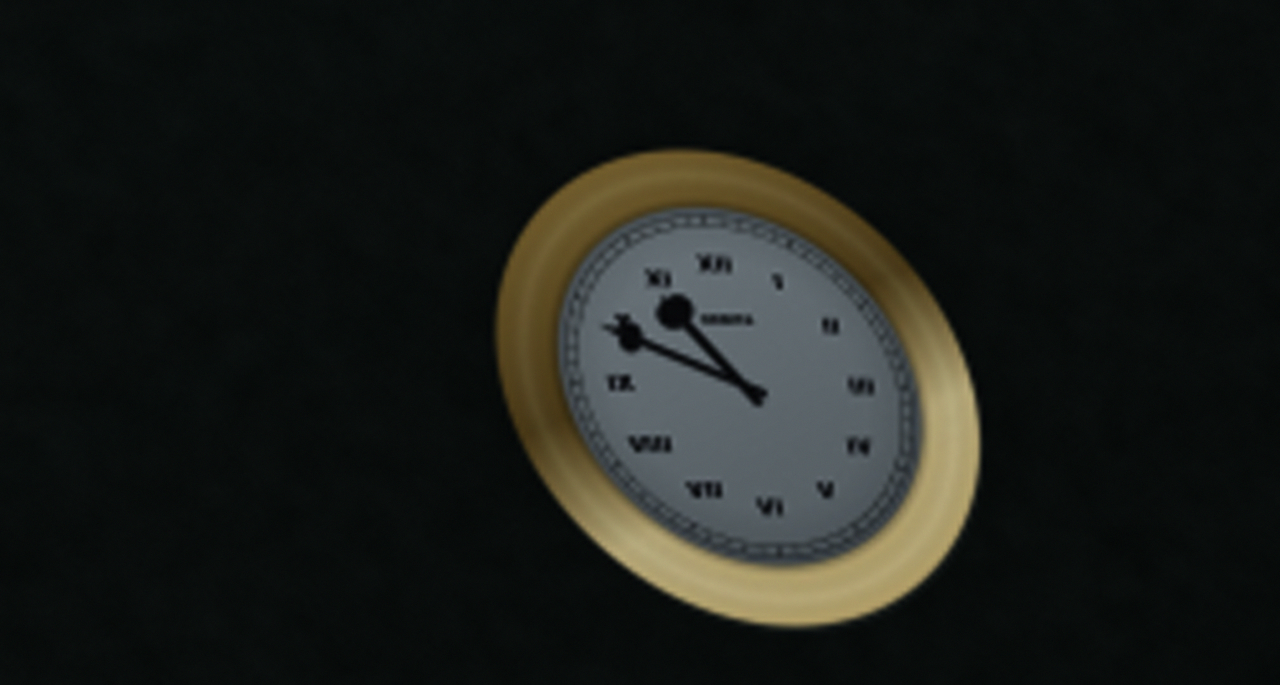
10,49
